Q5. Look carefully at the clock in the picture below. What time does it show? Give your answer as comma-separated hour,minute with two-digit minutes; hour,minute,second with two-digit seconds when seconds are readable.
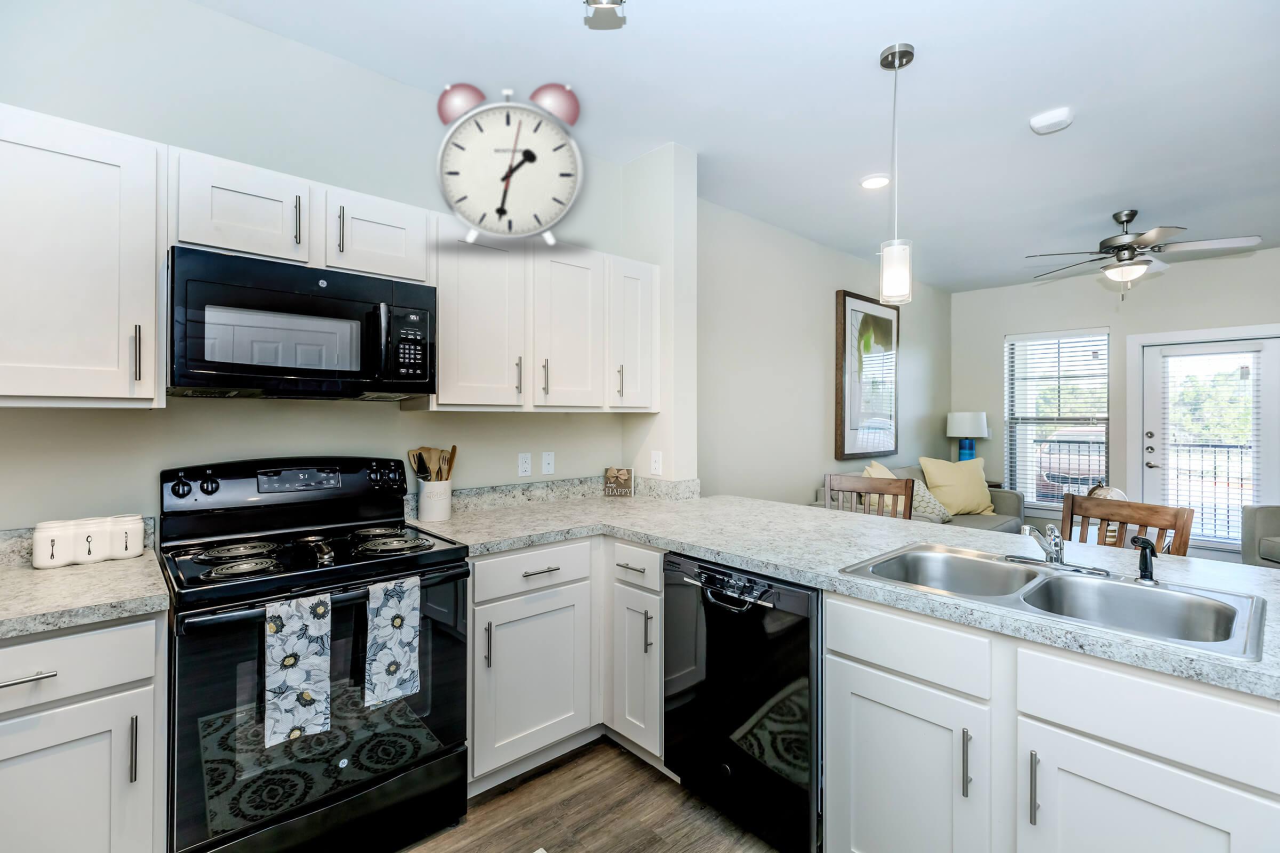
1,32,02
